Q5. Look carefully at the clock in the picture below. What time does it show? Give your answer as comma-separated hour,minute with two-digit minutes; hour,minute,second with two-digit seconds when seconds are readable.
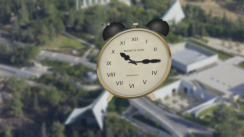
10,15
